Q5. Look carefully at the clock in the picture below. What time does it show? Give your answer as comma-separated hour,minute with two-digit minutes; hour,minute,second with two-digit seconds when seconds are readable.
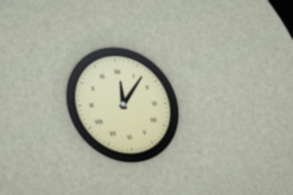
12,07
